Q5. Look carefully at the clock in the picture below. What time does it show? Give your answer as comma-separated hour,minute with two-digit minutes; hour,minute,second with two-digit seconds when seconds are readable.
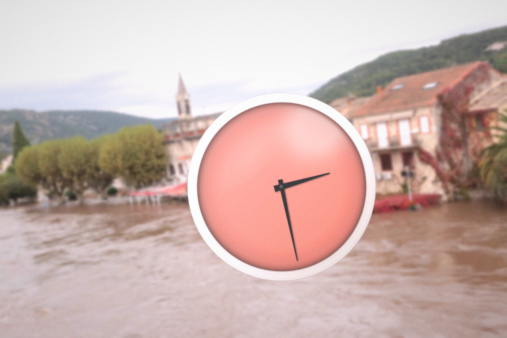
2,28
